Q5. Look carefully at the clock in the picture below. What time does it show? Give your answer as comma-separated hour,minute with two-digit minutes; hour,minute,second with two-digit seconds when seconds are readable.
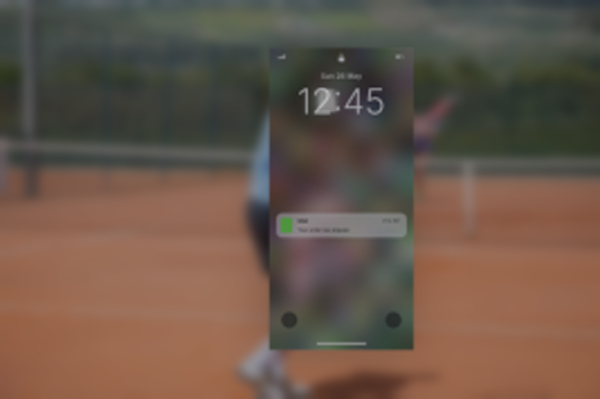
12,45
